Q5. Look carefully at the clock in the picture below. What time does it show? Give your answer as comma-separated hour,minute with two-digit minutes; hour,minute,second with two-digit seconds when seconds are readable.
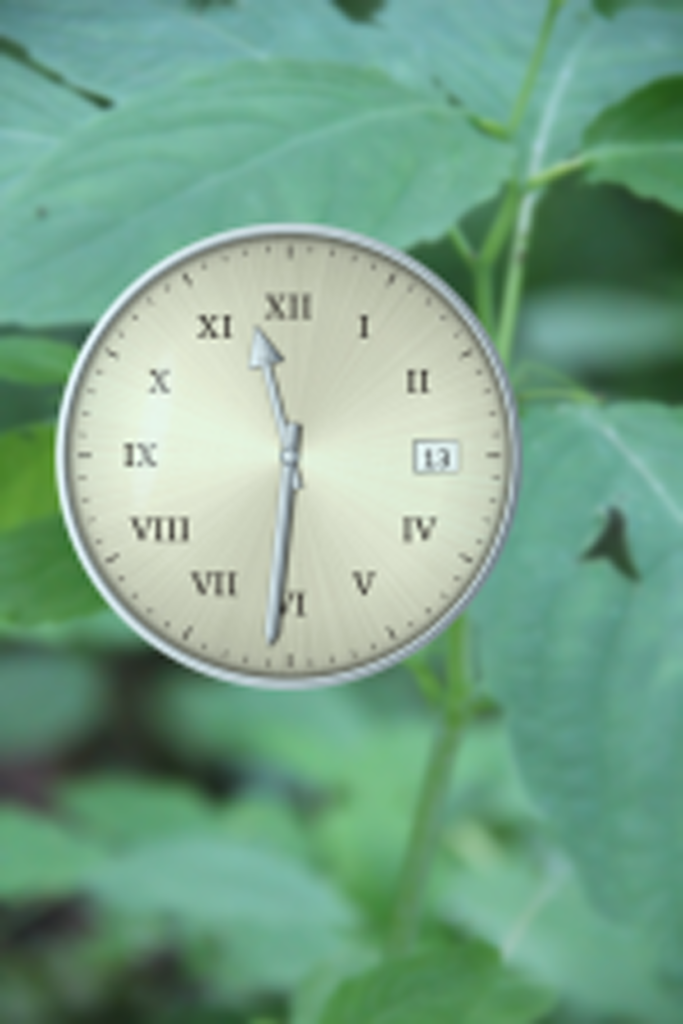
11,31
